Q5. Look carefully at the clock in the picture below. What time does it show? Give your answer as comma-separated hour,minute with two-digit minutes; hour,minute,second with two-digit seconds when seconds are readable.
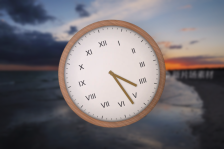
4,27
